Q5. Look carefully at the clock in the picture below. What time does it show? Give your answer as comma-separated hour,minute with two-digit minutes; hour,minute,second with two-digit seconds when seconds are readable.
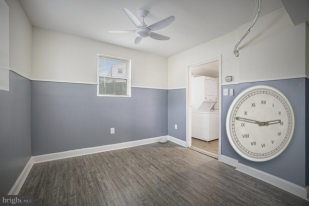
2,47
